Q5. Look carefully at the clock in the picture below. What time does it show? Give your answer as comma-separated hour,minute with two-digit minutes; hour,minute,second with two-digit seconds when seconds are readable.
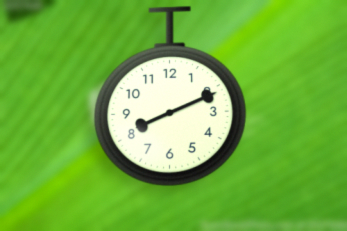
8,11
